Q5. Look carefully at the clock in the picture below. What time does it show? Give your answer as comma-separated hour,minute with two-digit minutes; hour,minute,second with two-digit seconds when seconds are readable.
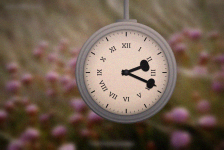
2,19
